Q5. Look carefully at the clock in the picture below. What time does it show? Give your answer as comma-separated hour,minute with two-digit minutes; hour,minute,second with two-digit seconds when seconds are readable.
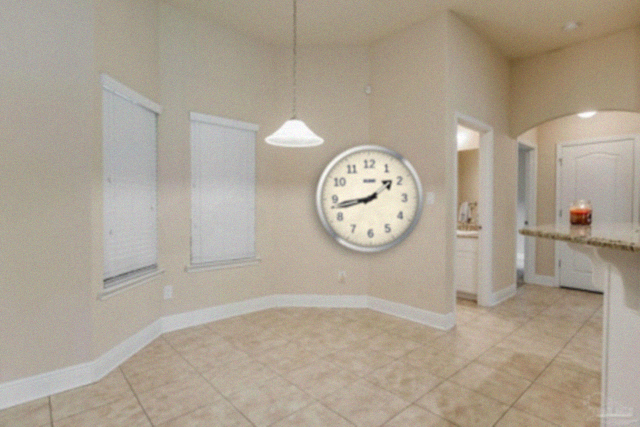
1,43
